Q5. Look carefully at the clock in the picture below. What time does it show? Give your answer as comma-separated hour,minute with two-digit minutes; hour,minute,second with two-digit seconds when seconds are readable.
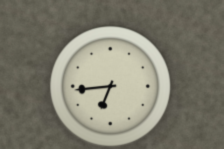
6,44
